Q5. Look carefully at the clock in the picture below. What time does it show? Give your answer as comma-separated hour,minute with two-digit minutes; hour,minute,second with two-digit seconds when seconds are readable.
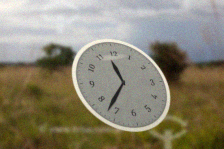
11,37
